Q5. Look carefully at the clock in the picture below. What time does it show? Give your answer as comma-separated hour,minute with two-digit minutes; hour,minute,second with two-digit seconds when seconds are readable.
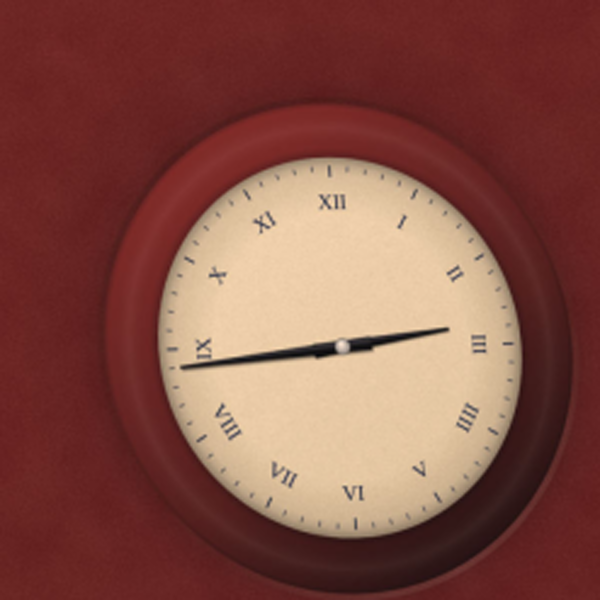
2,44
